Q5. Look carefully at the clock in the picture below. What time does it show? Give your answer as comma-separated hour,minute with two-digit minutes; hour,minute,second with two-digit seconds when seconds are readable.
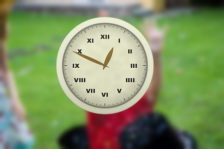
12,49
